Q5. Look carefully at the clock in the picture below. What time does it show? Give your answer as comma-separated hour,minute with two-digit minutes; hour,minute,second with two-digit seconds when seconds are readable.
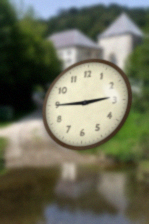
2,45
